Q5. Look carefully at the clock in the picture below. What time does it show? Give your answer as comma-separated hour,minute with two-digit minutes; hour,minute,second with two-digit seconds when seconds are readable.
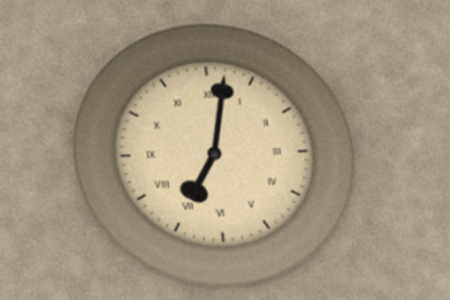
7,02
